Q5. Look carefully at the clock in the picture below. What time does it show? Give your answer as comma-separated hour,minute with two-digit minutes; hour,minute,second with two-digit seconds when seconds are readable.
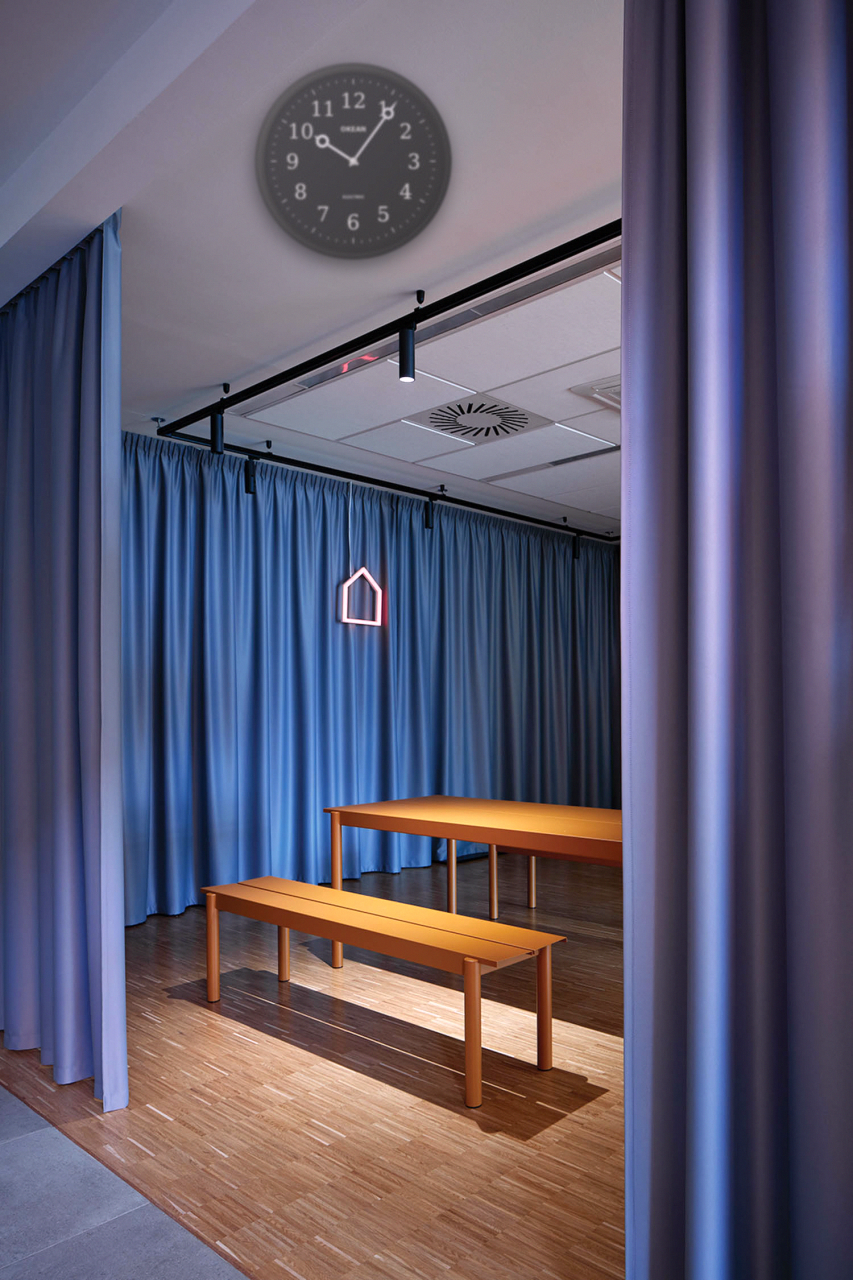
10,06
